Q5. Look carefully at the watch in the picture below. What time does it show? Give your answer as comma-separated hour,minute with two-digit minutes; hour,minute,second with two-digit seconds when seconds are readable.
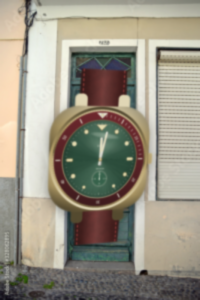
12,02
